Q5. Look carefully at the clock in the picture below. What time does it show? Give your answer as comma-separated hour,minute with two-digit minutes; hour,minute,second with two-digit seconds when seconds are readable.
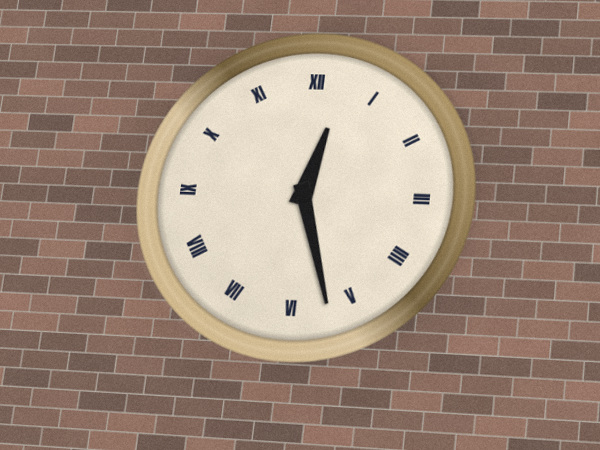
12,27
